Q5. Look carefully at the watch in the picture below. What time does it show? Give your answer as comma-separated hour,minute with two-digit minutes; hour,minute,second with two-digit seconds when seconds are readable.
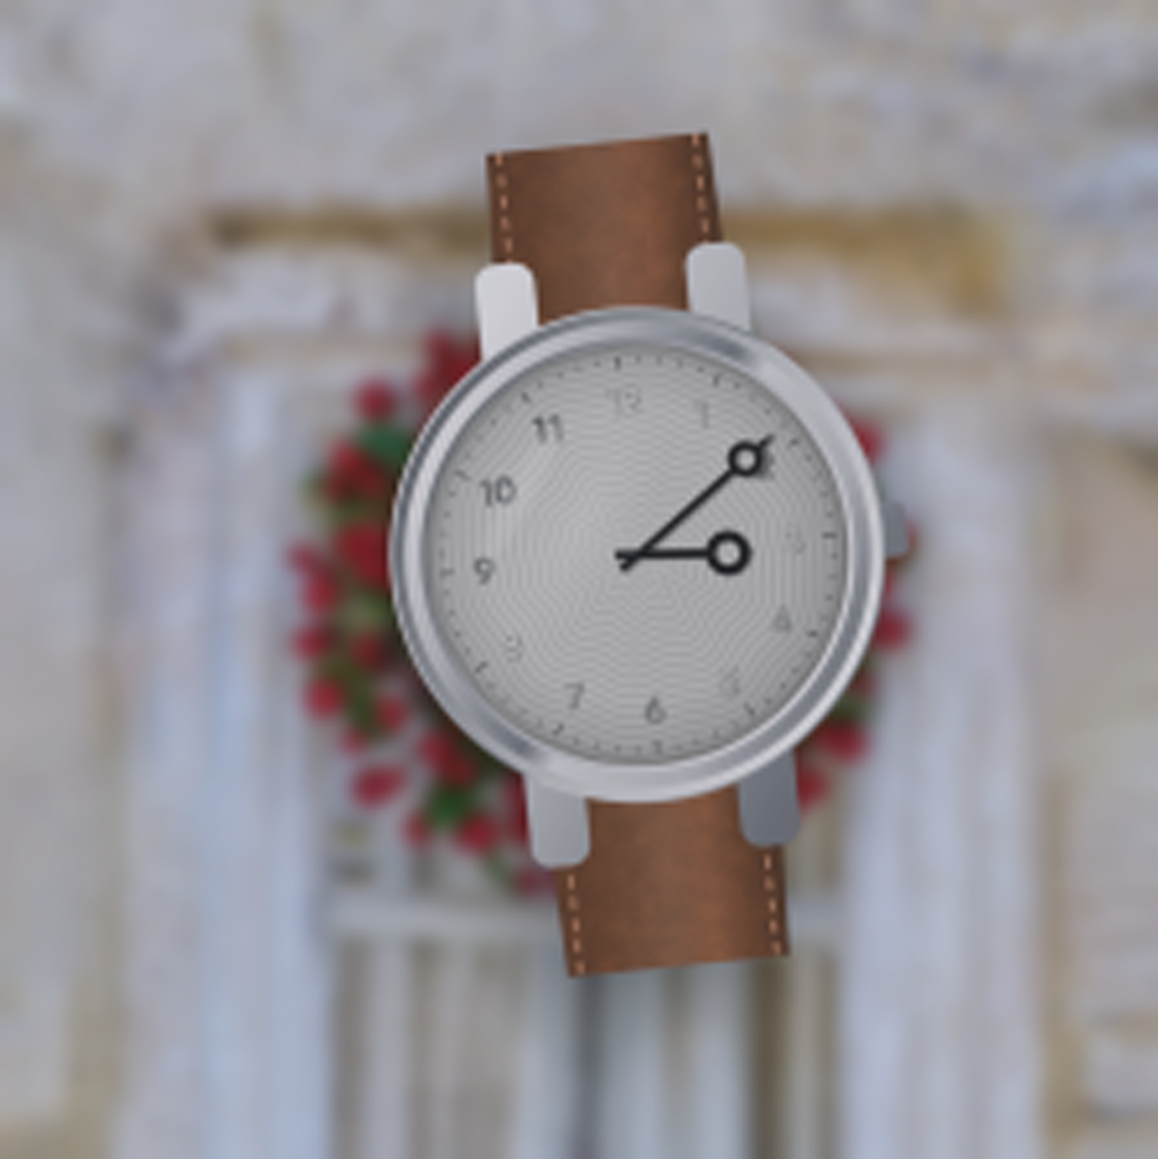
3,09
